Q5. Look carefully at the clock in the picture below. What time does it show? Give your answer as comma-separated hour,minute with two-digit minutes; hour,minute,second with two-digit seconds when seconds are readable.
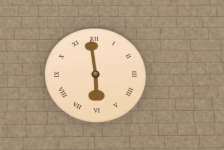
5,59
